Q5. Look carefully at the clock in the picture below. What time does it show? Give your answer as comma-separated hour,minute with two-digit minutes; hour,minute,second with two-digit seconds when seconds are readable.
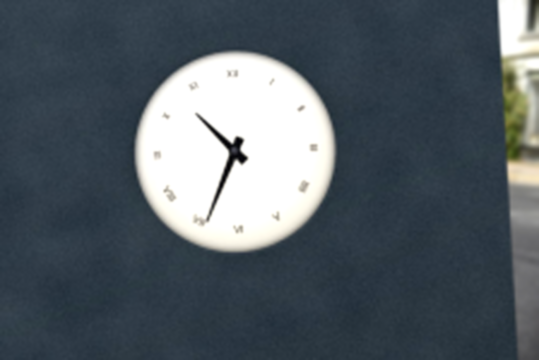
10,34
